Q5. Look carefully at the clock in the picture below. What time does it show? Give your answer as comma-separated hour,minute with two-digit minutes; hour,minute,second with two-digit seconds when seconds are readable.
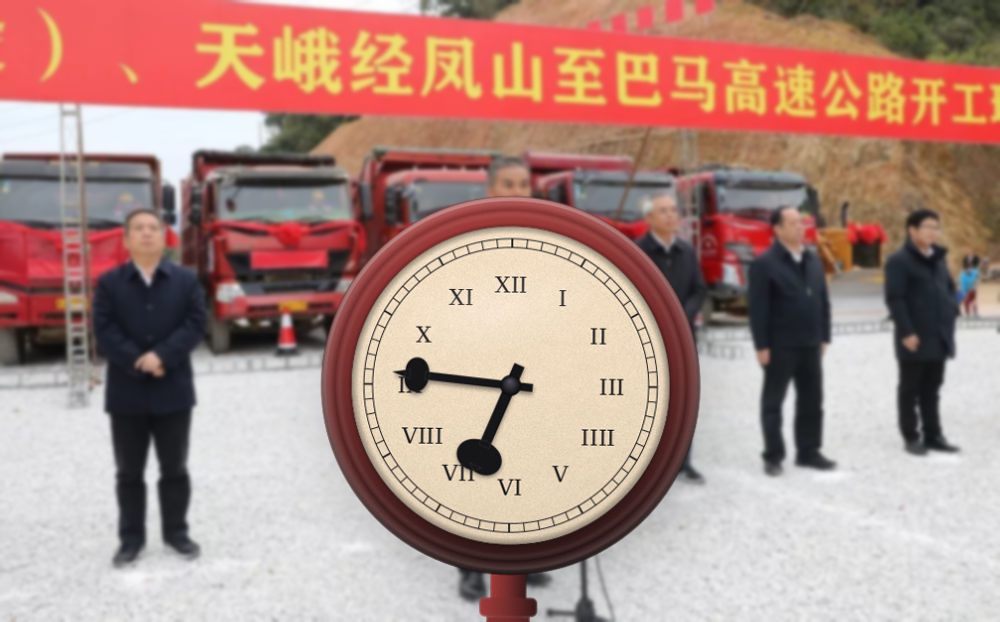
6,46
